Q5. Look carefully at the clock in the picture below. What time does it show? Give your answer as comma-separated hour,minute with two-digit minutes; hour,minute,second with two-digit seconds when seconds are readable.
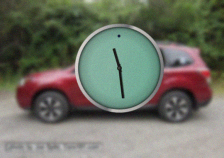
11,29
